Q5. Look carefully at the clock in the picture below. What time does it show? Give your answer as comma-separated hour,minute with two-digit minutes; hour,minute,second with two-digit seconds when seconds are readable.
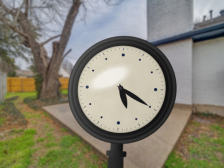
5,20
